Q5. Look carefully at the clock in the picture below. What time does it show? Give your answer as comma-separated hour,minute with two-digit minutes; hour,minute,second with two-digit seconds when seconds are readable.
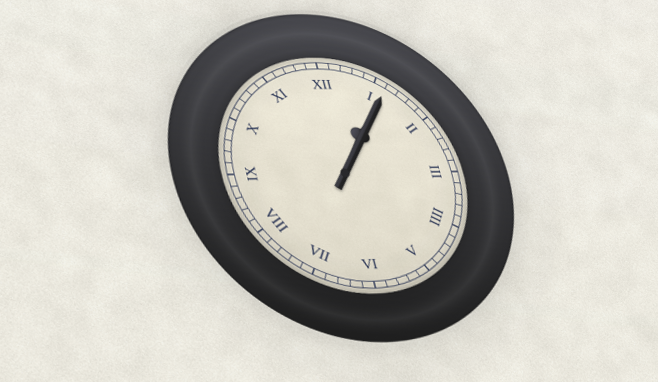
1,06
